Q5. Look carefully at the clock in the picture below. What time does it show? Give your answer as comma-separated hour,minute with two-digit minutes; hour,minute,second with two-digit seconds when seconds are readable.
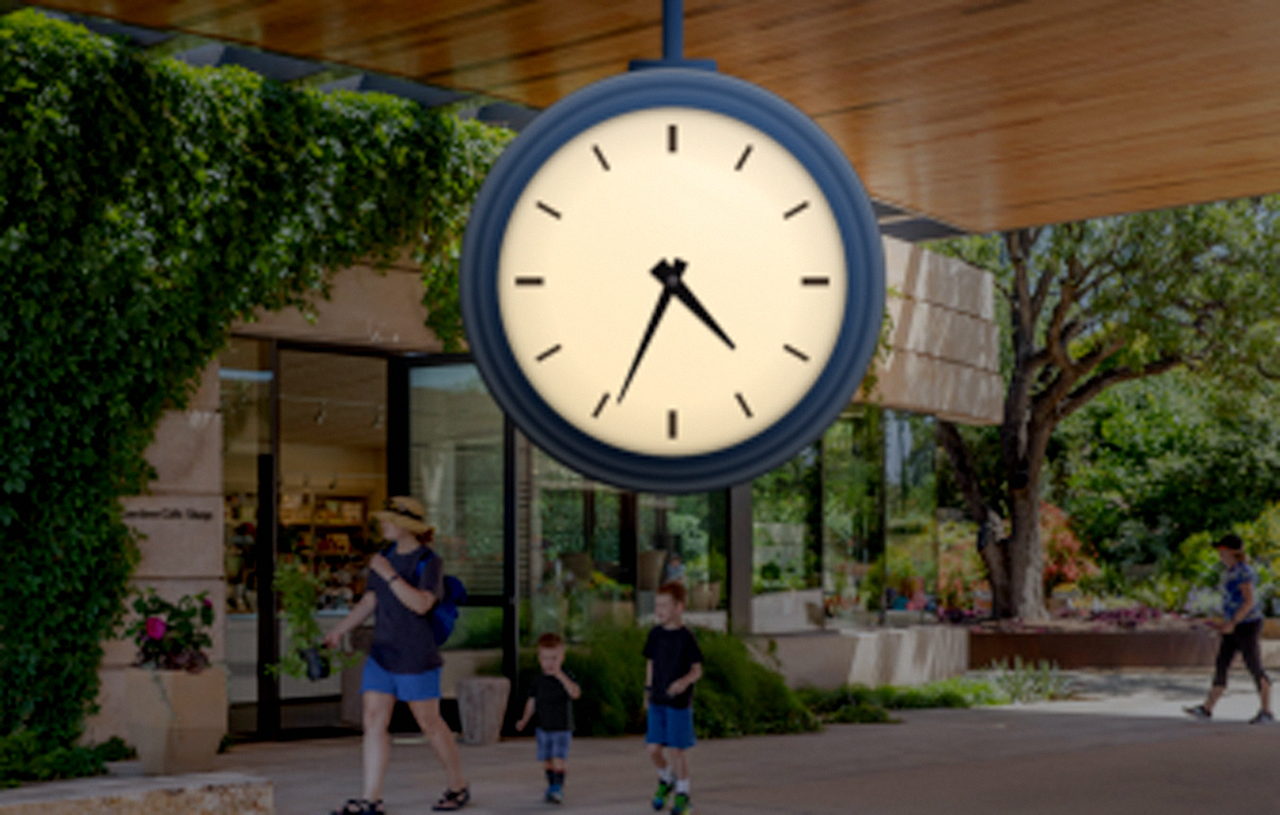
4,34
